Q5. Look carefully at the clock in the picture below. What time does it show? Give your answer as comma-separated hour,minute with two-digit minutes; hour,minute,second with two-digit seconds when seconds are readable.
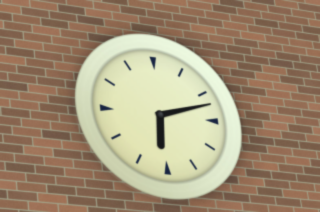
6,12
